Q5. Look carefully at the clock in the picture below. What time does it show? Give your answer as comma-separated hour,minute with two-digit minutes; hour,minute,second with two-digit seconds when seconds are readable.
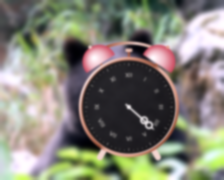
4,22
